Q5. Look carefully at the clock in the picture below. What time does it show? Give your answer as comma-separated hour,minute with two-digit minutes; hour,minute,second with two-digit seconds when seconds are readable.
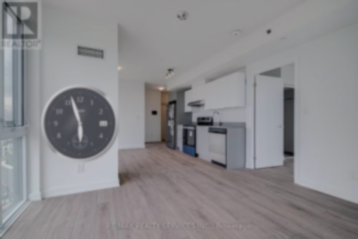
5,57
